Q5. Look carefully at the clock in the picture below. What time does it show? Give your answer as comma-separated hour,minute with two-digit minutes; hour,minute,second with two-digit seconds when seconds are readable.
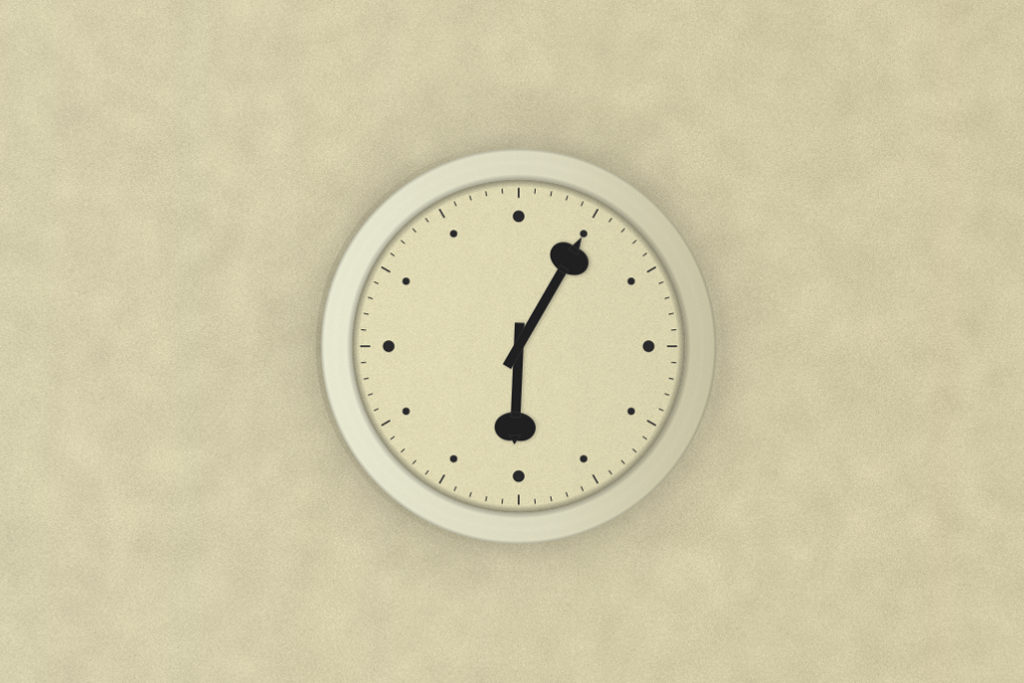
6,05
